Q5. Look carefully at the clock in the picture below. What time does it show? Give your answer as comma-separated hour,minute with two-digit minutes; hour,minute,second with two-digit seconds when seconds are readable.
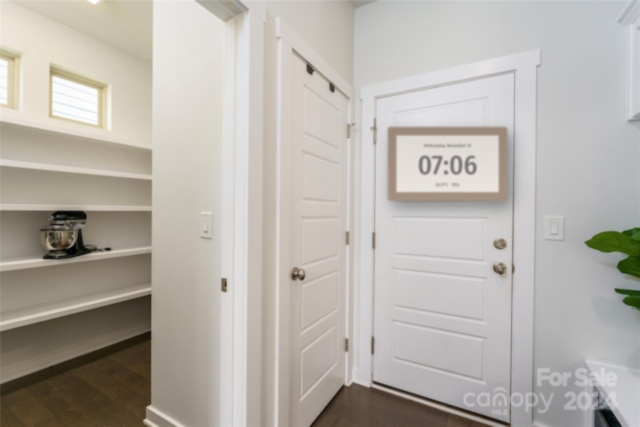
7,06
